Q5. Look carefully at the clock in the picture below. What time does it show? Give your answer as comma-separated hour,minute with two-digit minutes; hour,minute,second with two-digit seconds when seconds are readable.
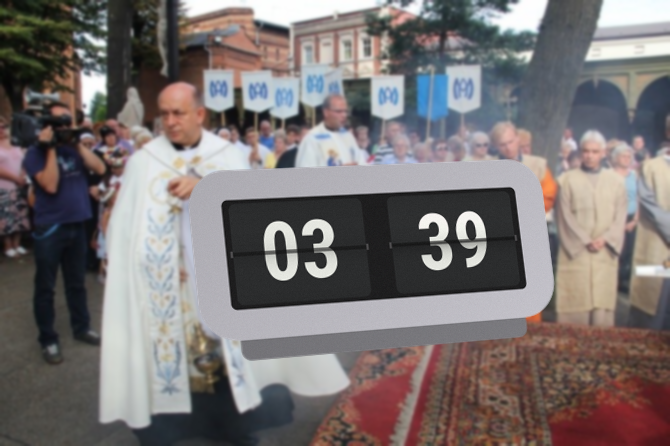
3,39
